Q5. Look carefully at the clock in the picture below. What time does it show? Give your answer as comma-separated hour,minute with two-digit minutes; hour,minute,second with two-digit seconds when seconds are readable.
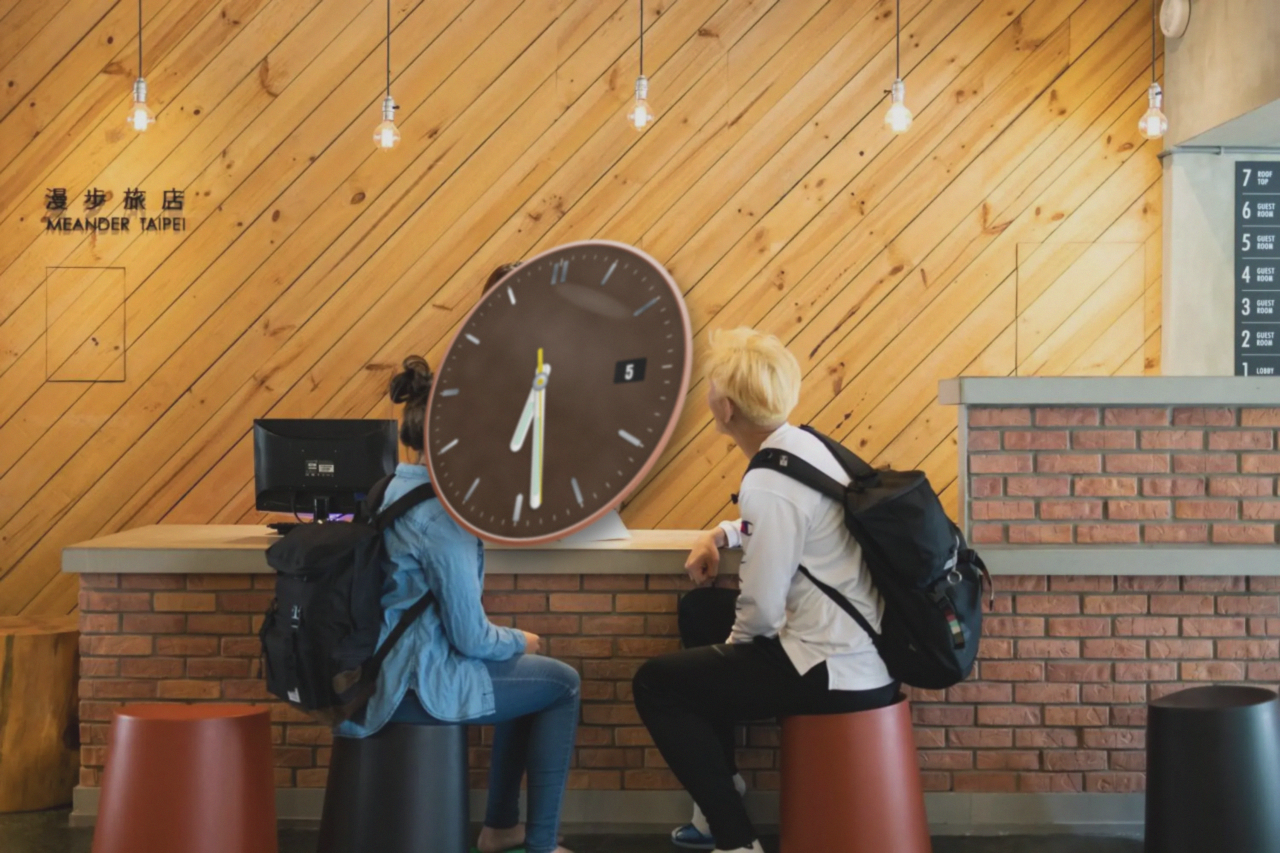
6,28,28
